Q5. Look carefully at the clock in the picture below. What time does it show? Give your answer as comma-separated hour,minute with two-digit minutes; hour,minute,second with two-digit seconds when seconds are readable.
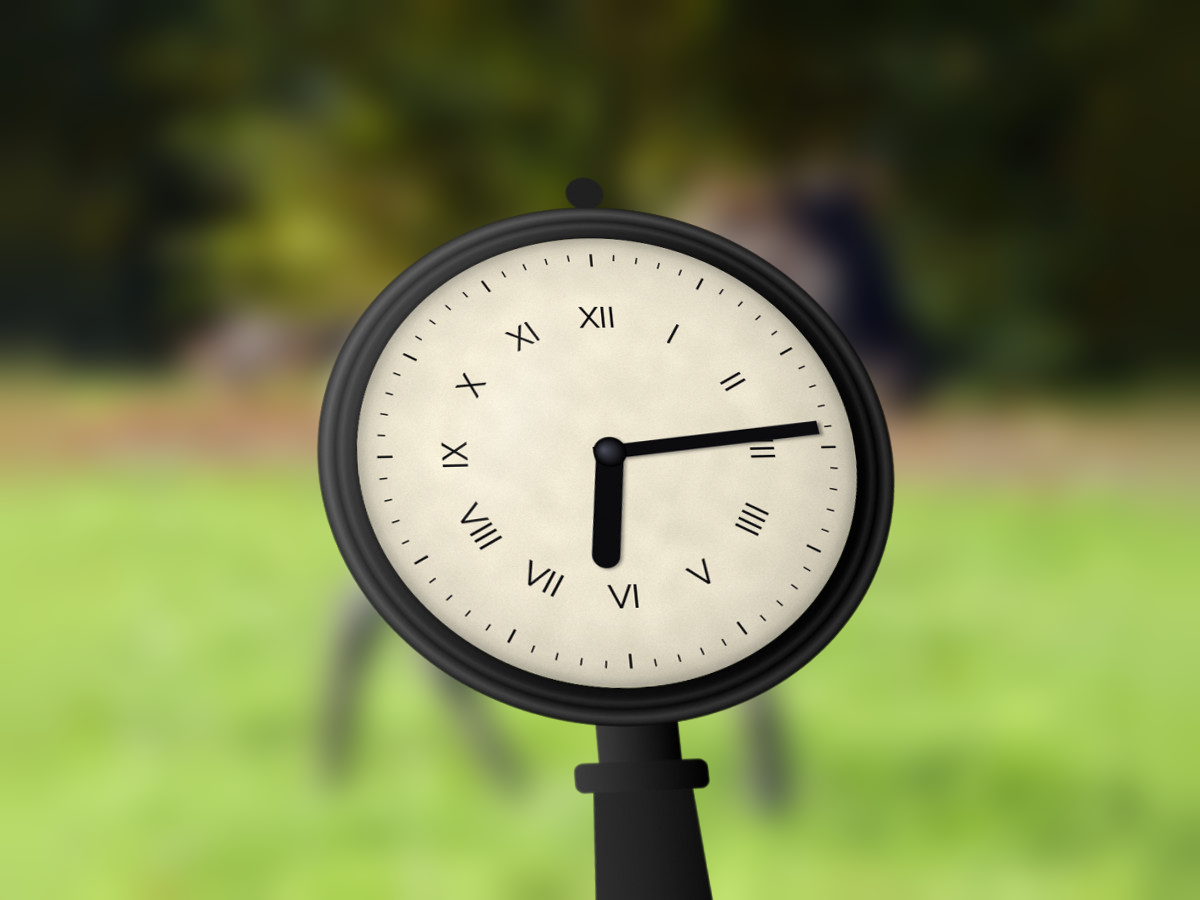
6,14
